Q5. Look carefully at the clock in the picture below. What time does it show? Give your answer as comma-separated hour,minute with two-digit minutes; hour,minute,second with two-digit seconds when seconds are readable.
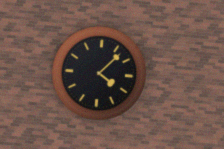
4,07
